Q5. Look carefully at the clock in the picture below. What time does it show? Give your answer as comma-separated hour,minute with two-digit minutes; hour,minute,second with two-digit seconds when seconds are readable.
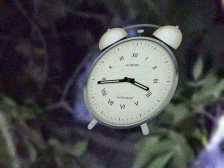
3,44
